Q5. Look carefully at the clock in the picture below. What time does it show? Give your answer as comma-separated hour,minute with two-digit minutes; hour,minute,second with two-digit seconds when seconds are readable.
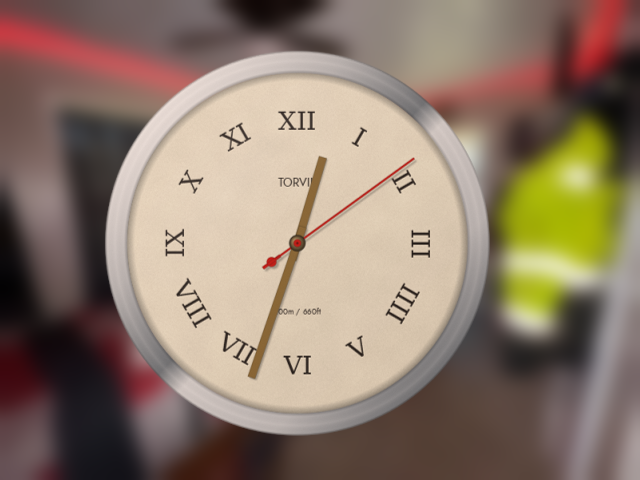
12,33,09
